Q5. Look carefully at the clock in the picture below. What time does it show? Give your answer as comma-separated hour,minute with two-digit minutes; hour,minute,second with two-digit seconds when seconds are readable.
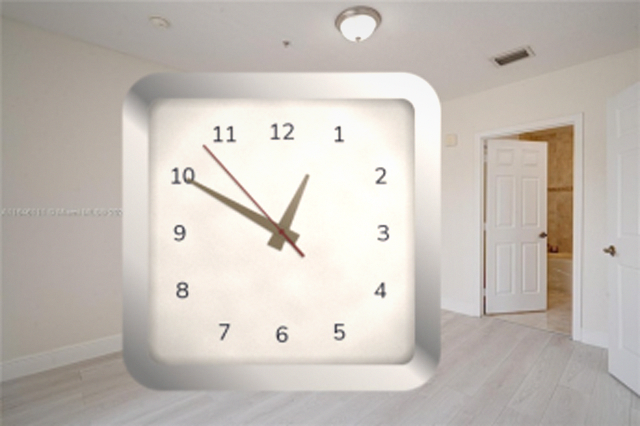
12,49,53
